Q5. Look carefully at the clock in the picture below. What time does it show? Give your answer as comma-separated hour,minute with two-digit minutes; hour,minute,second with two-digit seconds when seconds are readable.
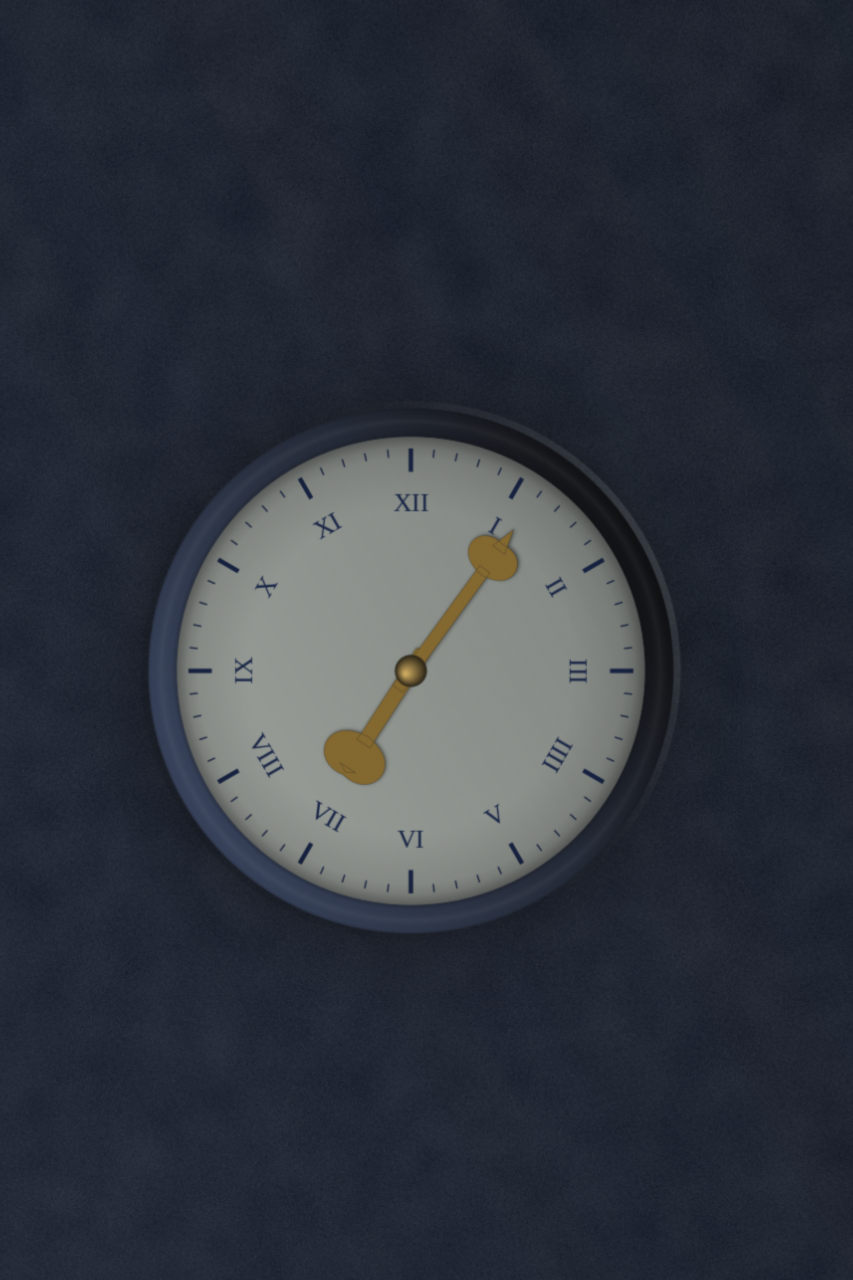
7,06
